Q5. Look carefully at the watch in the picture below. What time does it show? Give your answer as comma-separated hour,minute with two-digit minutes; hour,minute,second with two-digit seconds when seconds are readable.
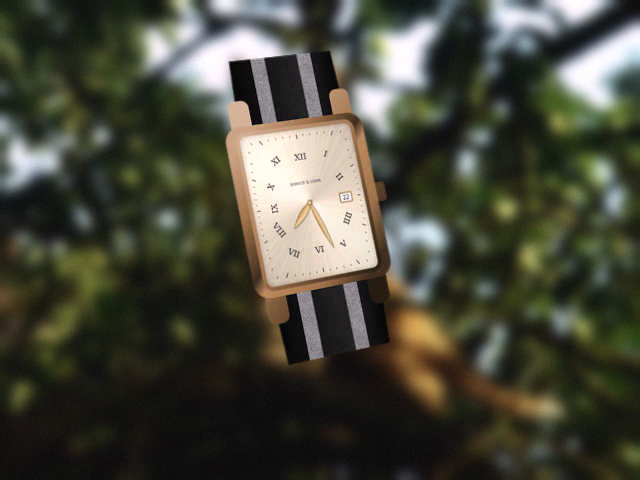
7,27
